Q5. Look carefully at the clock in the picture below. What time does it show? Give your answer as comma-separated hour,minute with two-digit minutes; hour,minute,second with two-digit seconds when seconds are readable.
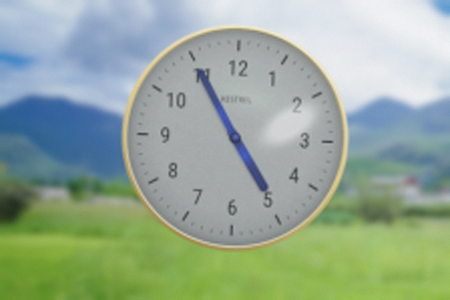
4,55
